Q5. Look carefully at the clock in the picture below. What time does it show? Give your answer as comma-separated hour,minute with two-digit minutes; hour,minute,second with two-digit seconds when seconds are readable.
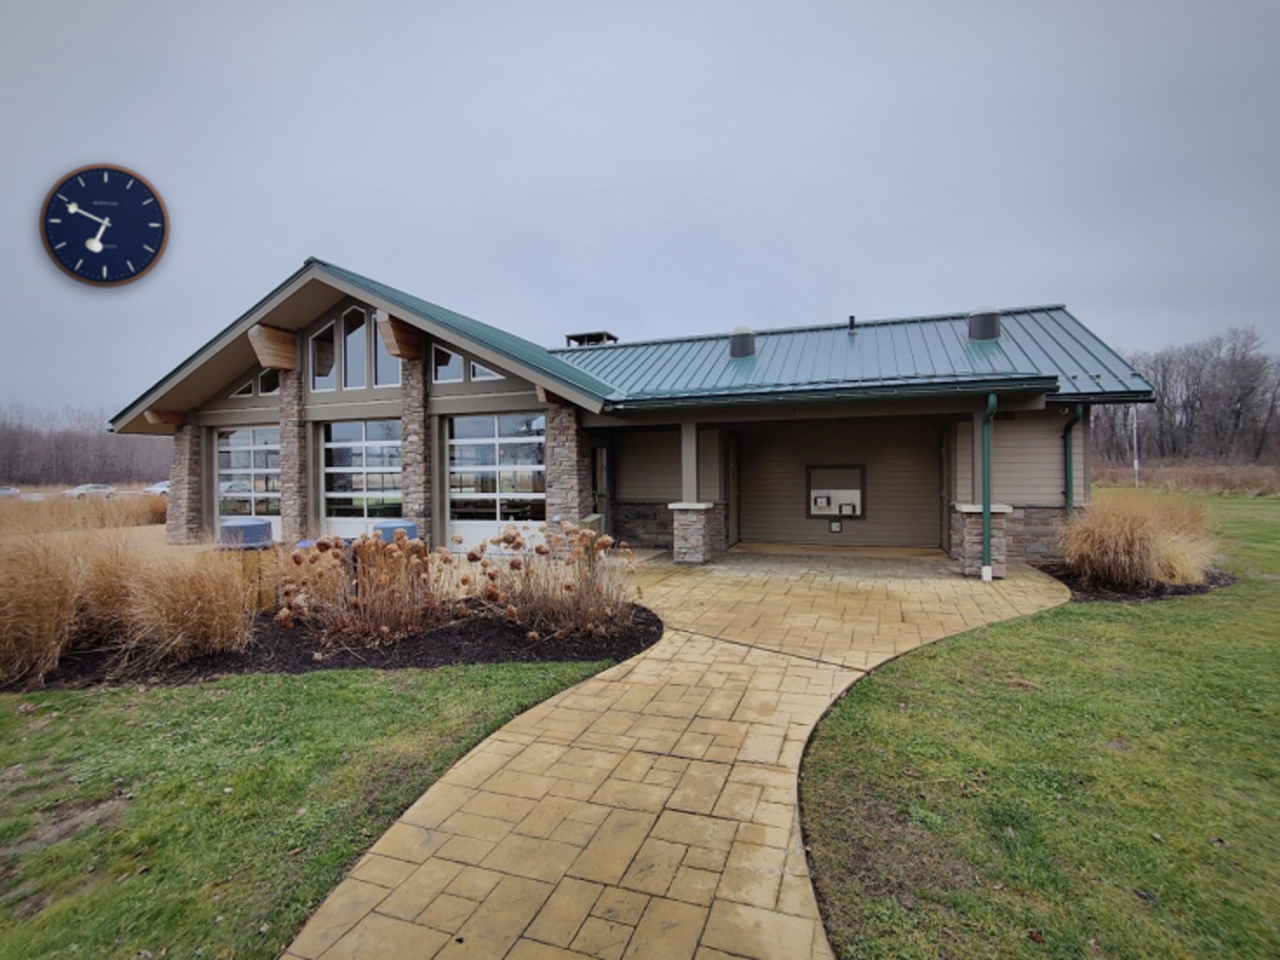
6,49
